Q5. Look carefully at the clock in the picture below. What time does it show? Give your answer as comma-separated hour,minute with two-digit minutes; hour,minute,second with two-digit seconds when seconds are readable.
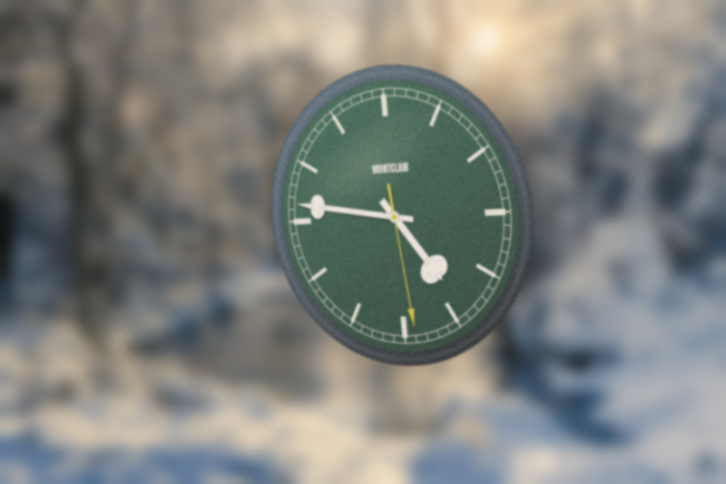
4,46,29
